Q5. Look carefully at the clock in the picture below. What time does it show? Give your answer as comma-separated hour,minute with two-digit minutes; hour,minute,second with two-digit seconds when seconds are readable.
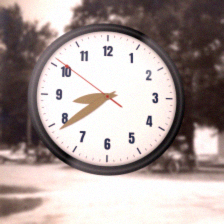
8,38,51
